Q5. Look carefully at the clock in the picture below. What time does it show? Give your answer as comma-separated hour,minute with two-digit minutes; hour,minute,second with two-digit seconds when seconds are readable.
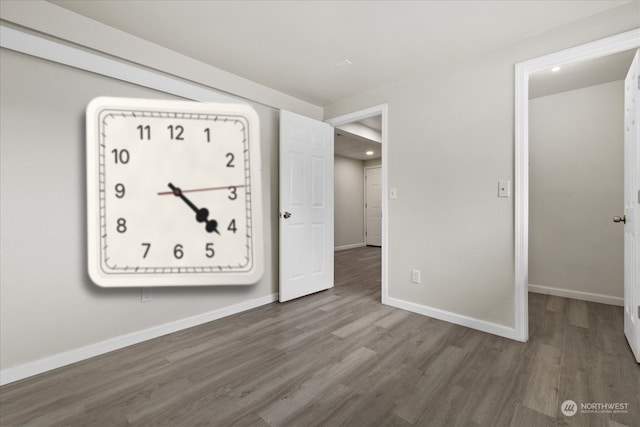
4,22,14
